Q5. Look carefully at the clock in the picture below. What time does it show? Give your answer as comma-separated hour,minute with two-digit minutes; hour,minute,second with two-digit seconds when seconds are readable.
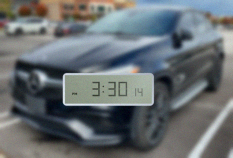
3,30,14
